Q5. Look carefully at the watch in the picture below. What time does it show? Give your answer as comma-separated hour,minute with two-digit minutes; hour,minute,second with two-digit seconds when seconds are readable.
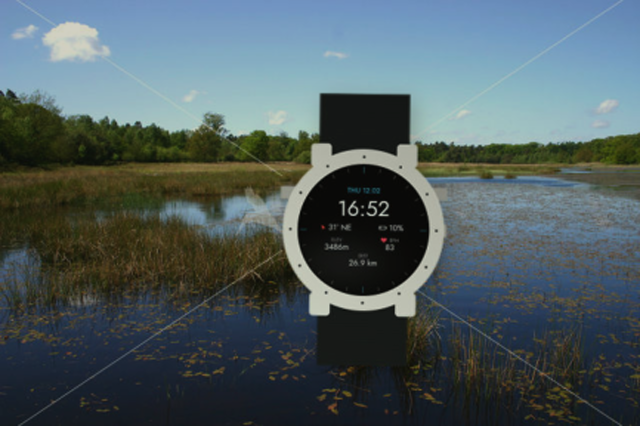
16,52
